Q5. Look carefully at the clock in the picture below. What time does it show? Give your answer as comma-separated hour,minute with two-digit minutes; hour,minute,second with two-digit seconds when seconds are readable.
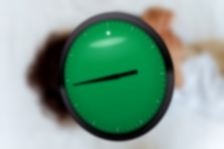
2,44
